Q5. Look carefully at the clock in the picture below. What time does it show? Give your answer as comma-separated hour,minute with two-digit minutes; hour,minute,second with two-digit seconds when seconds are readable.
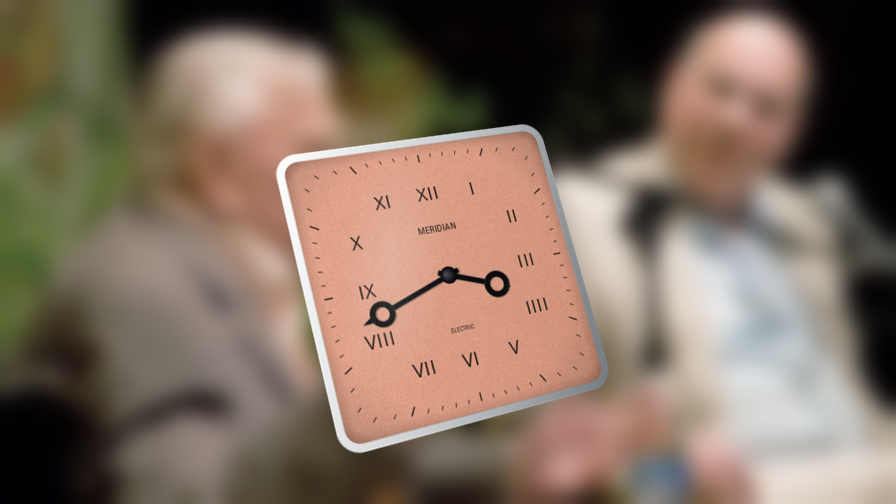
3,42
